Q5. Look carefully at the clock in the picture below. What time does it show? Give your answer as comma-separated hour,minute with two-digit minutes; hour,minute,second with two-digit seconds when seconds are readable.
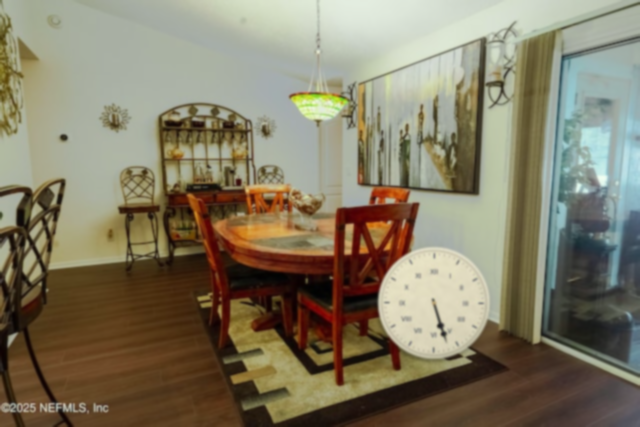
5,27
